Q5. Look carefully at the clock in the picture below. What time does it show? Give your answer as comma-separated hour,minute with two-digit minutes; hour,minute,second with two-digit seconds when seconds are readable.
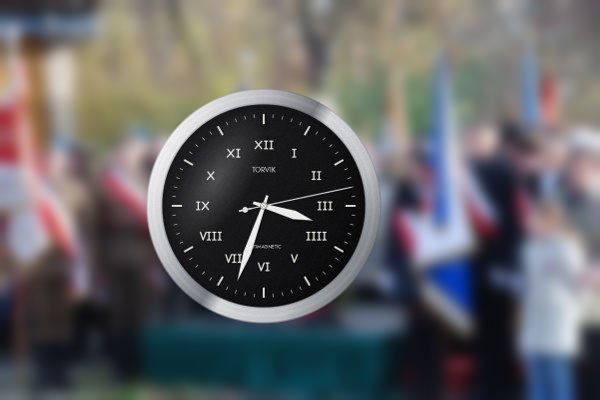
3,33,13
